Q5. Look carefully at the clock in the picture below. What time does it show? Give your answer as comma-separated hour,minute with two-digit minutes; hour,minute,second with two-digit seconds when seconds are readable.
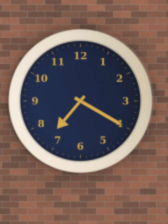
7,20
